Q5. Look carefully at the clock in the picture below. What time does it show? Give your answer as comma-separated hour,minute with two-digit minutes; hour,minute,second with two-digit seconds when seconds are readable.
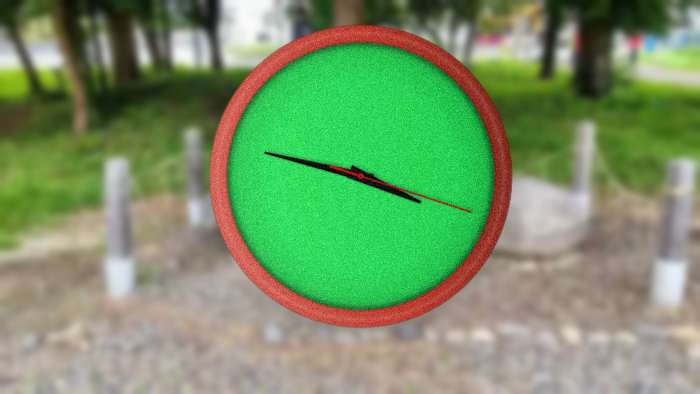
3,47,18
